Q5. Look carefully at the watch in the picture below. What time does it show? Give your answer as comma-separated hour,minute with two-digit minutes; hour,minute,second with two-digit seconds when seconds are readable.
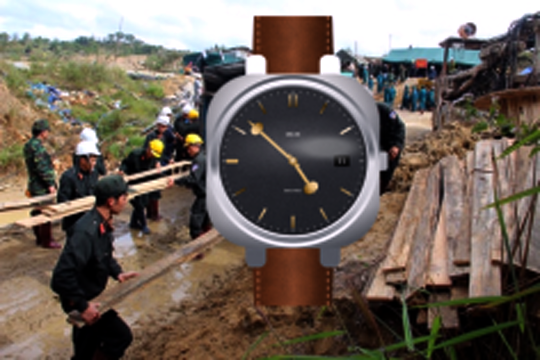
4,52
